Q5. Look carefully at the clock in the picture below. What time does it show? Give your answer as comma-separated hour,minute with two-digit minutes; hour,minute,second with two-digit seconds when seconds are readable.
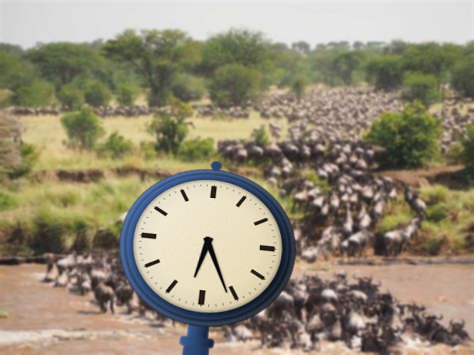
6,26
